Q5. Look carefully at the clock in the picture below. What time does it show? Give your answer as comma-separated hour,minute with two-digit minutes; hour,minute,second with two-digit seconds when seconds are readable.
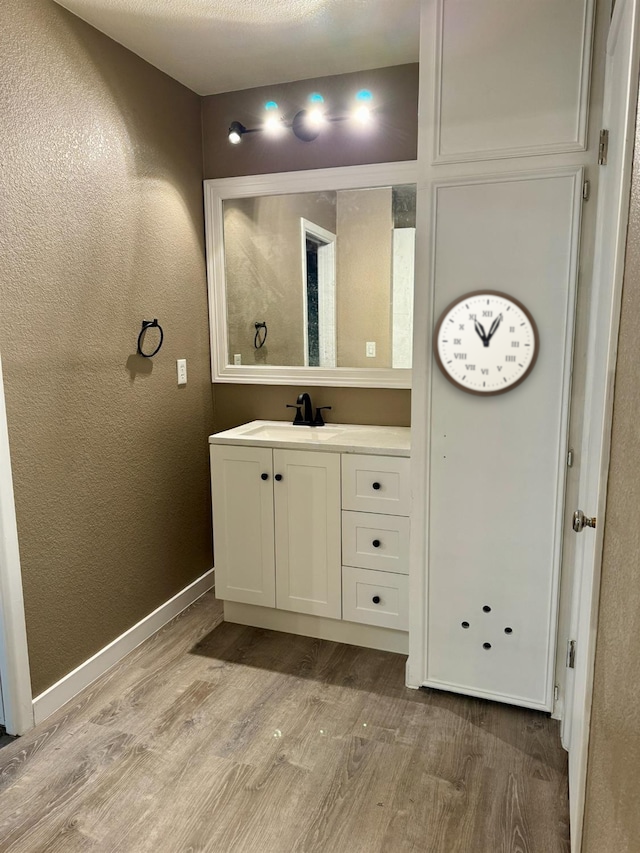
11,04
